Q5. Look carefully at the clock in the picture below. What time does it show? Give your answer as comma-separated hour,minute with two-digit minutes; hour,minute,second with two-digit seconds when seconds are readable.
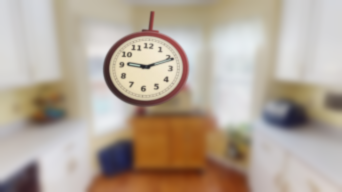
9,11
